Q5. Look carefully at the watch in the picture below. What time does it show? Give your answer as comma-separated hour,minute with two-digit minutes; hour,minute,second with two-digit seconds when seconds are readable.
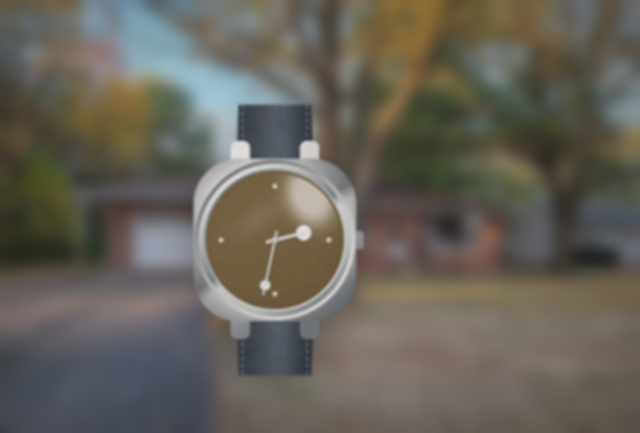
2,32
